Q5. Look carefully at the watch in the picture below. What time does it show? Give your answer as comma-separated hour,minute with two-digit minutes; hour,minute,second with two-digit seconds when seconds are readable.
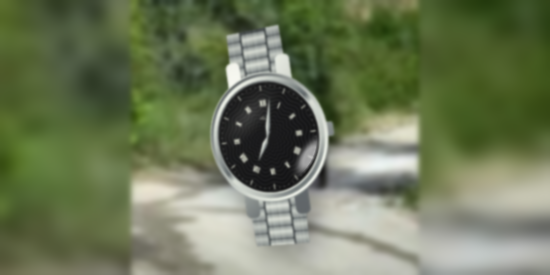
7,02
